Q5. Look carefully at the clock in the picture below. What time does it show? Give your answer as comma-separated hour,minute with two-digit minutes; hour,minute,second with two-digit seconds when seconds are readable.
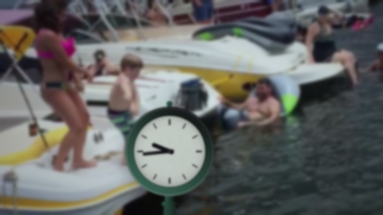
9,44
